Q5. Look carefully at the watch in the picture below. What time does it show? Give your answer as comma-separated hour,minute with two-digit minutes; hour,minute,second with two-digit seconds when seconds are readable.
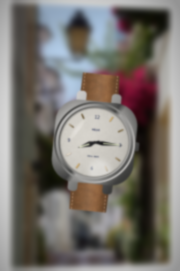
8,15
